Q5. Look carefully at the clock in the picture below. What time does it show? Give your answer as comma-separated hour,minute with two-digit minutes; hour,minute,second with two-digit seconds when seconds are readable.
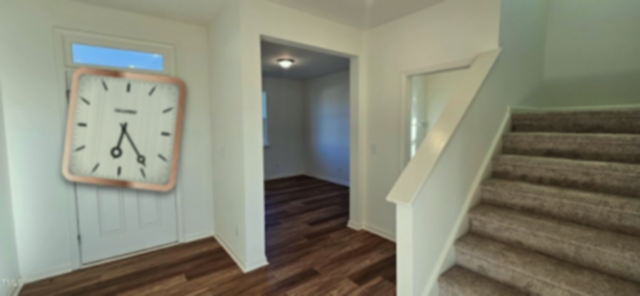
6,24
